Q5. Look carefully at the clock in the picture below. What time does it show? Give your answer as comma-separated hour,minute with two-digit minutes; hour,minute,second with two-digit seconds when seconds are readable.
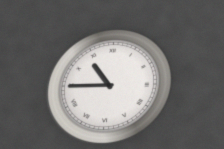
10,45
